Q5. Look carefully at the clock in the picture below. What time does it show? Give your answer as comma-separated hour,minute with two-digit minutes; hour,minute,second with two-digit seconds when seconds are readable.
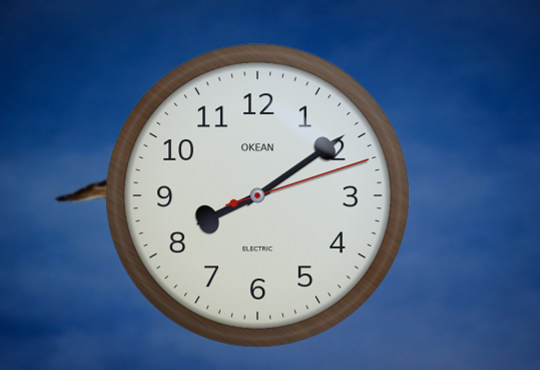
8,09,12
